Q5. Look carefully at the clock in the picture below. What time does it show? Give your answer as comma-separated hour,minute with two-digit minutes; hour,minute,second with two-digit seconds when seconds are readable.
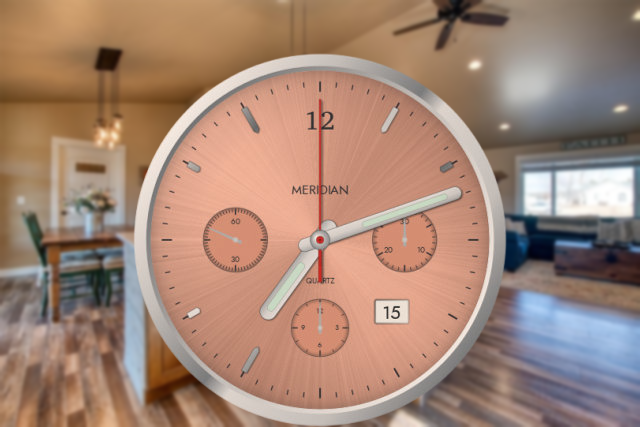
7,11,49
